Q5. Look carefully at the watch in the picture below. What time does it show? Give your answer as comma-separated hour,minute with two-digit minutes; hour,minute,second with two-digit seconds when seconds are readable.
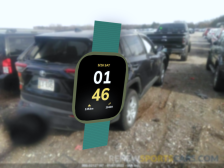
1,46
